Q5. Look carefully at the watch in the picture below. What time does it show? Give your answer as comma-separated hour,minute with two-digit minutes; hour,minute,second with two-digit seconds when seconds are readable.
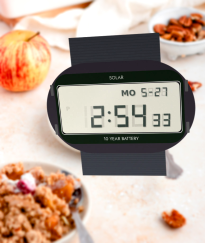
2,54,33
